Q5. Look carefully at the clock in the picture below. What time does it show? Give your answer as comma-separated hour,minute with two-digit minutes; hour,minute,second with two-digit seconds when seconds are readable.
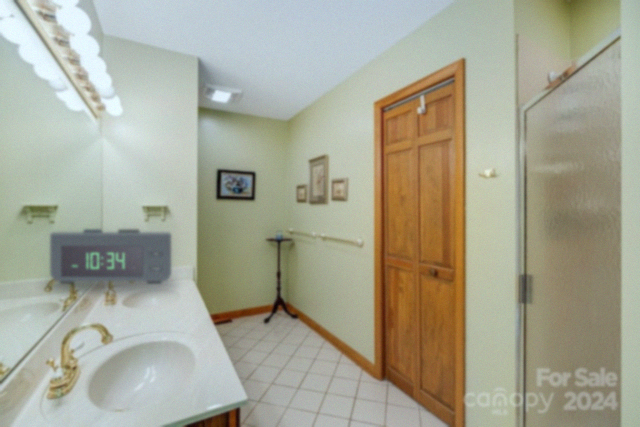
10,34
